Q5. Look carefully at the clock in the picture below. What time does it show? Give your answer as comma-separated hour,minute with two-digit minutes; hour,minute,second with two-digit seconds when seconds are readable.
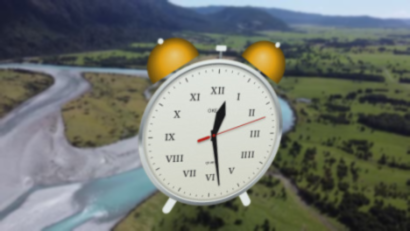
12,28,12
